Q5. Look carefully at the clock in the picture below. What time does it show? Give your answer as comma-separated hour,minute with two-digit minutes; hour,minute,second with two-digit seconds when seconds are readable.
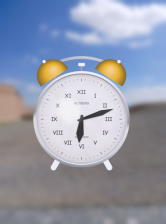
6,12
